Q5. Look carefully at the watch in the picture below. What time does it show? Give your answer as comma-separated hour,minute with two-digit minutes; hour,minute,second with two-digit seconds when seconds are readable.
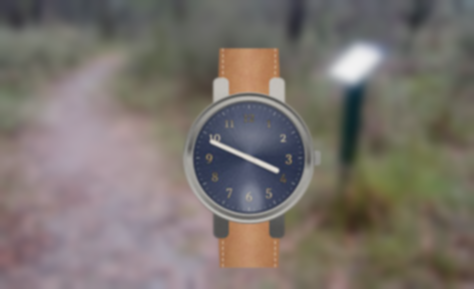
3,49
